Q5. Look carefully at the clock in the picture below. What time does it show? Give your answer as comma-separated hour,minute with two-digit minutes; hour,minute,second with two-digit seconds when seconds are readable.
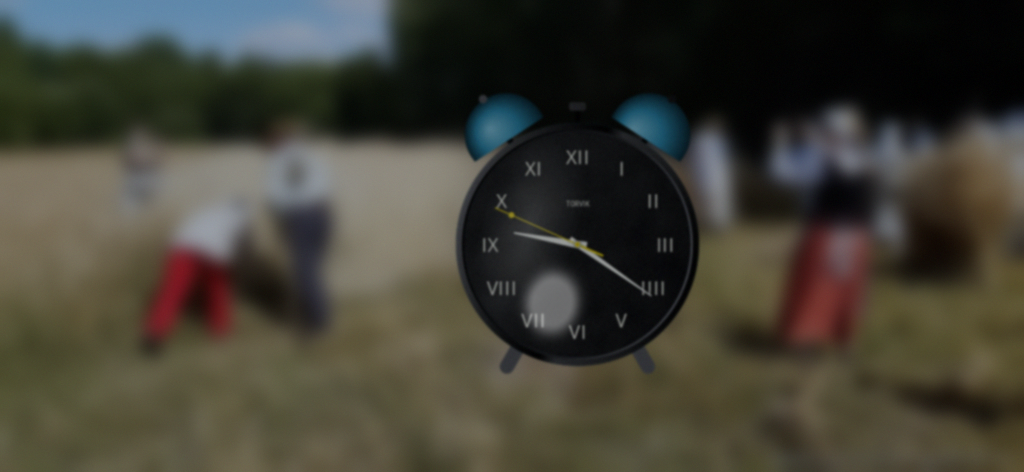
9,20,49
